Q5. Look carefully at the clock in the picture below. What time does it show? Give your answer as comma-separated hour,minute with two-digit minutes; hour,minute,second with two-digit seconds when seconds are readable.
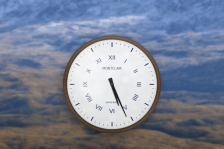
5,26
